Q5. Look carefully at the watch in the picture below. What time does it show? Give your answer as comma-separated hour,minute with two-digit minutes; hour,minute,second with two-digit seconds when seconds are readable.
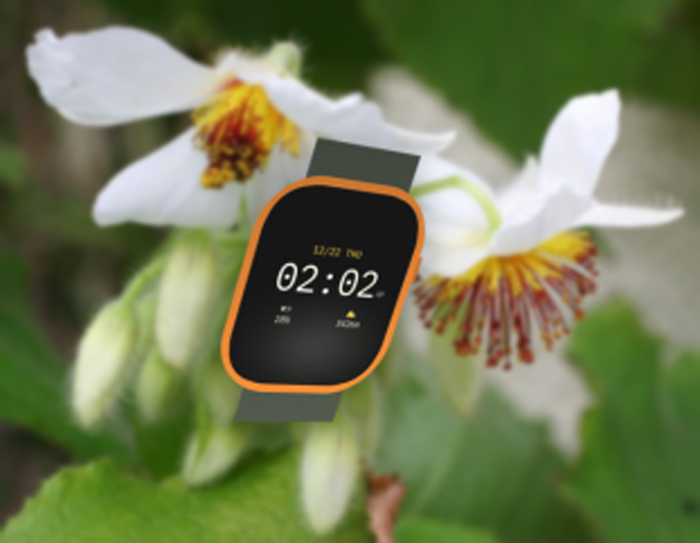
2,02
